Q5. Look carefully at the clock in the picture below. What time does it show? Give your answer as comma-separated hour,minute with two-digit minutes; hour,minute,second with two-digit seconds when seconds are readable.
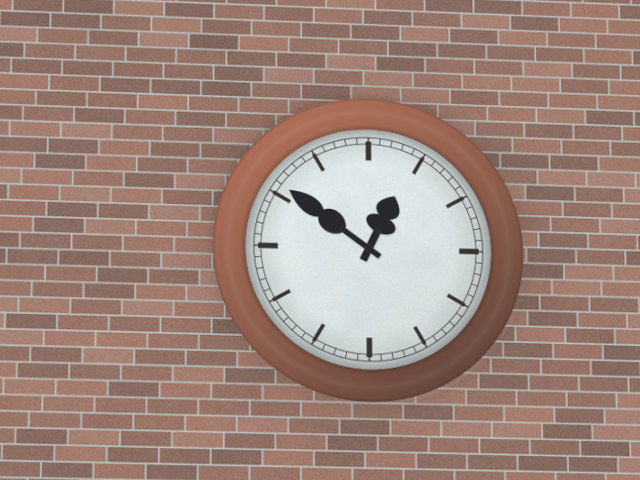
12,51
